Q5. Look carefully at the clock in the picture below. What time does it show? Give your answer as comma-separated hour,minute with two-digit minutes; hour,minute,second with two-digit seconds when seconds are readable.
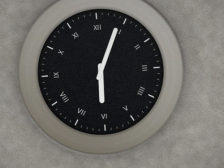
6,04
